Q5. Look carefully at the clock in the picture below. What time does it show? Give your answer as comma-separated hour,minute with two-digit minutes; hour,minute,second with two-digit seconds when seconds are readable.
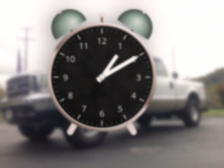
1,10
